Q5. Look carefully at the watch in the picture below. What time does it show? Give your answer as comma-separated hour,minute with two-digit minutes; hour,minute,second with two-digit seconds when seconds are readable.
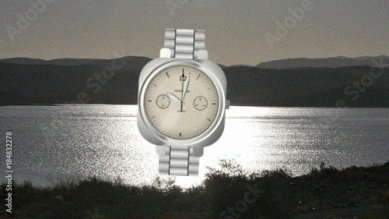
10,02
